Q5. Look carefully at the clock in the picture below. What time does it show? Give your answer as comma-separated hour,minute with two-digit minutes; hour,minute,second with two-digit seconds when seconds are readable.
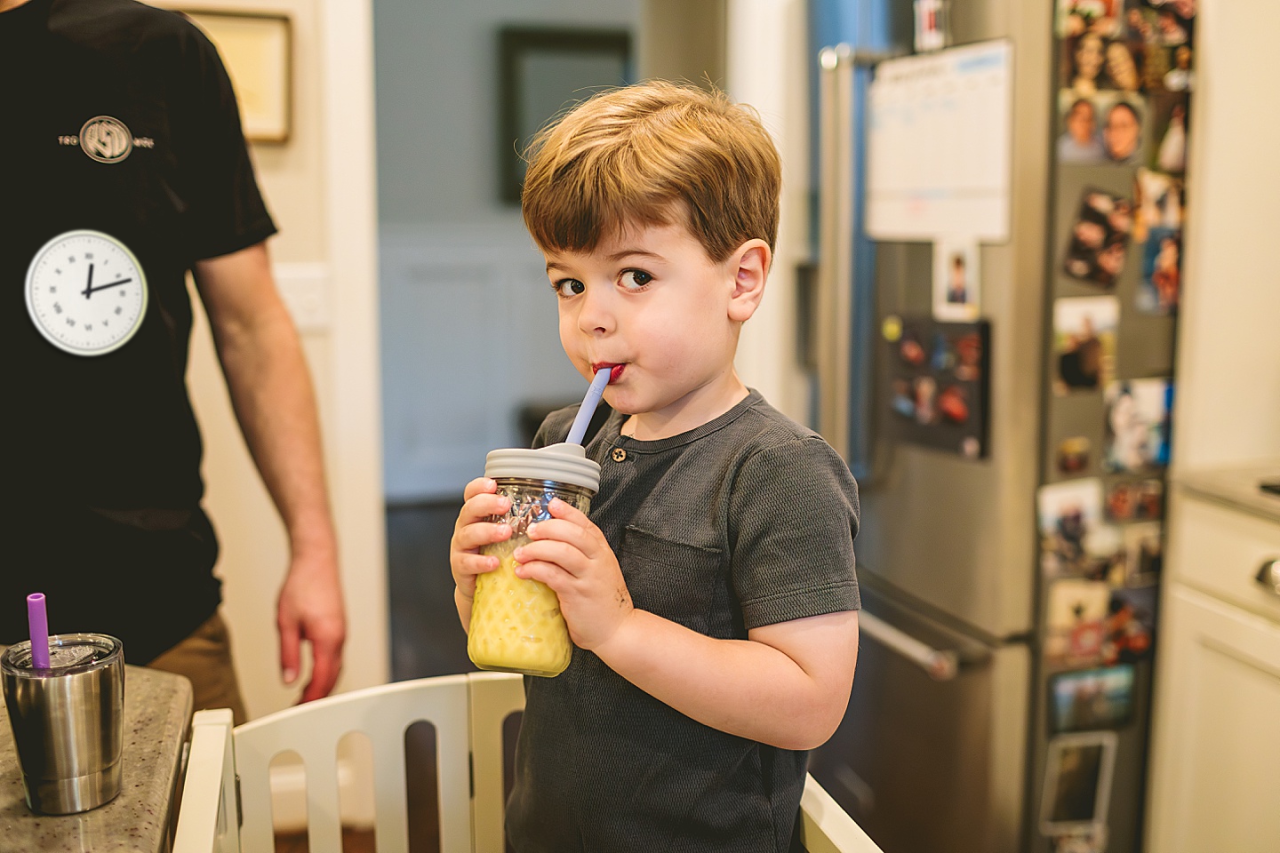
12,12
